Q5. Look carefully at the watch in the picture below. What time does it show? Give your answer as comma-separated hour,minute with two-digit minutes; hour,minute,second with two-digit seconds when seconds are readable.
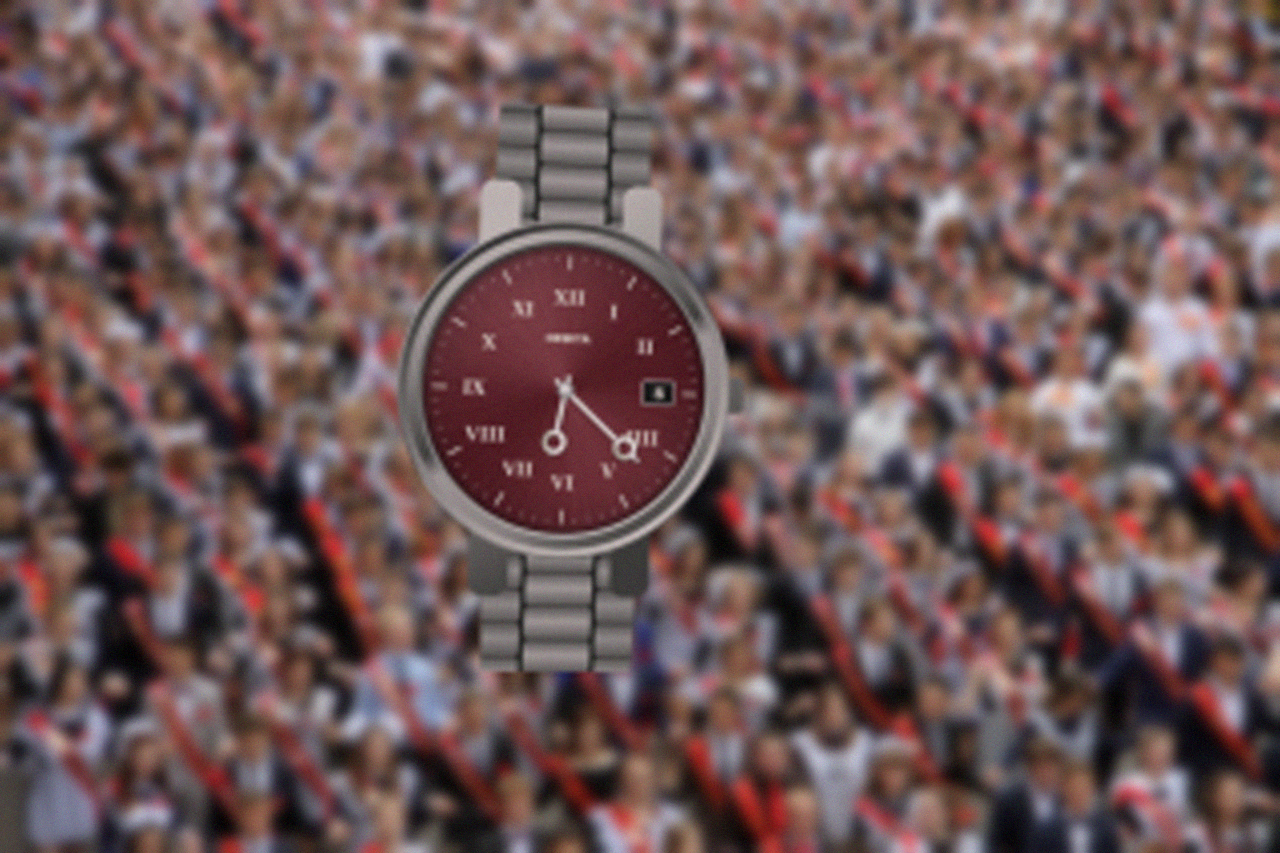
6,22
